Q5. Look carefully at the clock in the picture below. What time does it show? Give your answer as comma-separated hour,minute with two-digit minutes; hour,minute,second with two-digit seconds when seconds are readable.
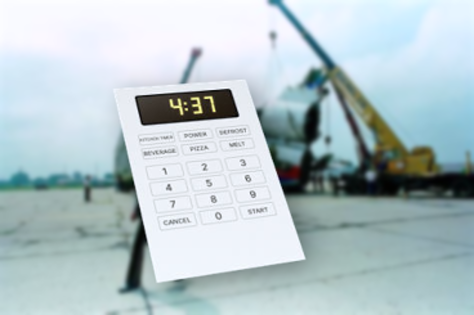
4,37
